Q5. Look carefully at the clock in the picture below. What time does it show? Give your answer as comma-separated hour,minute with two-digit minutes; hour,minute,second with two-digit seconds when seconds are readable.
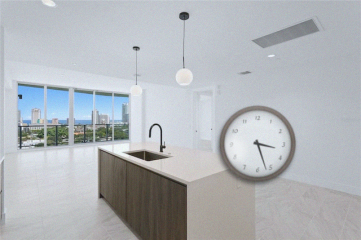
3,27
